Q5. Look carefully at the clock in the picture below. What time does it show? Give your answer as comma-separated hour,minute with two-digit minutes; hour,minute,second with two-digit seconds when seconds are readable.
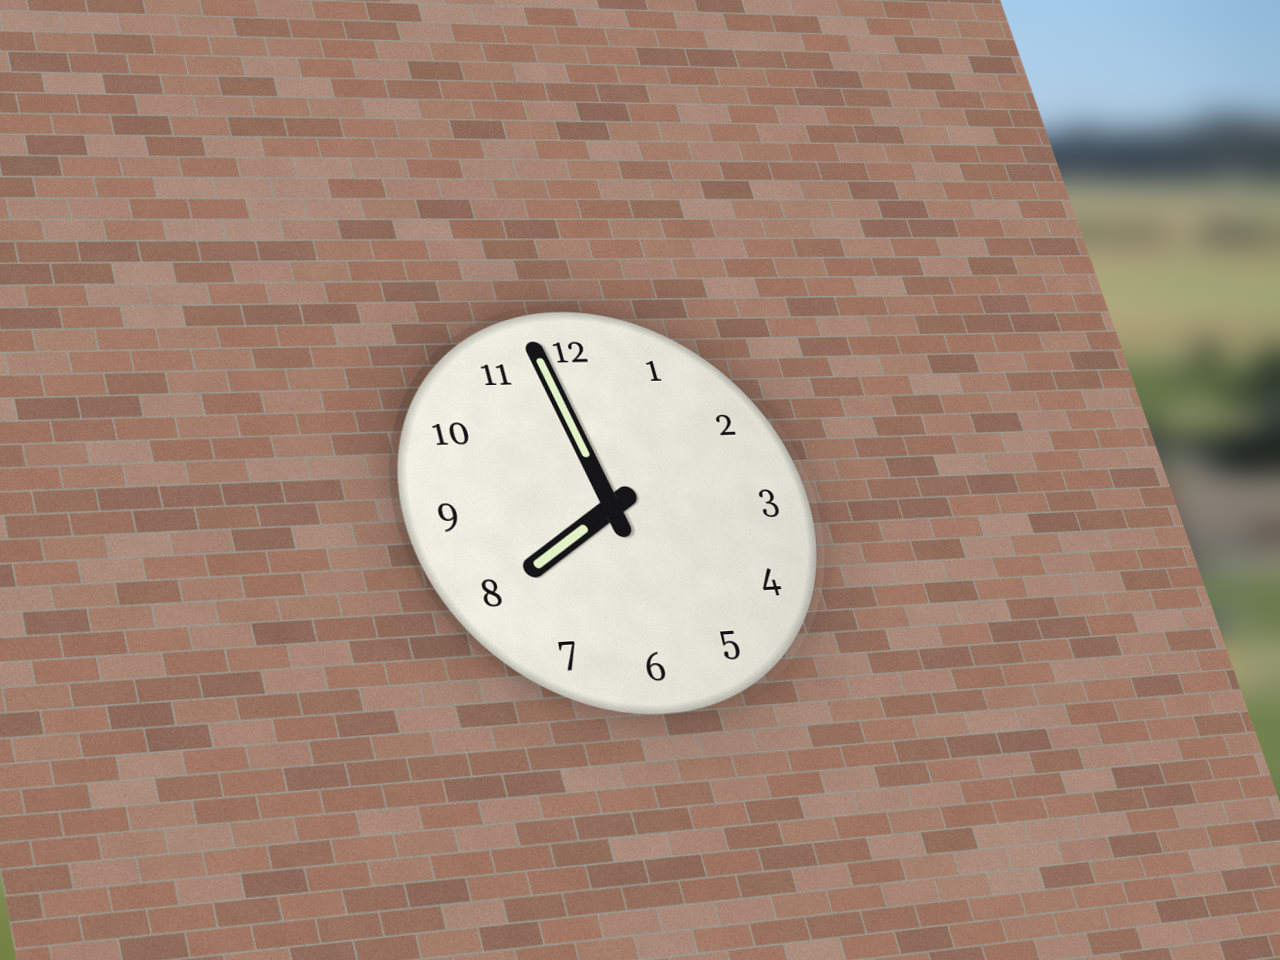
7,58
